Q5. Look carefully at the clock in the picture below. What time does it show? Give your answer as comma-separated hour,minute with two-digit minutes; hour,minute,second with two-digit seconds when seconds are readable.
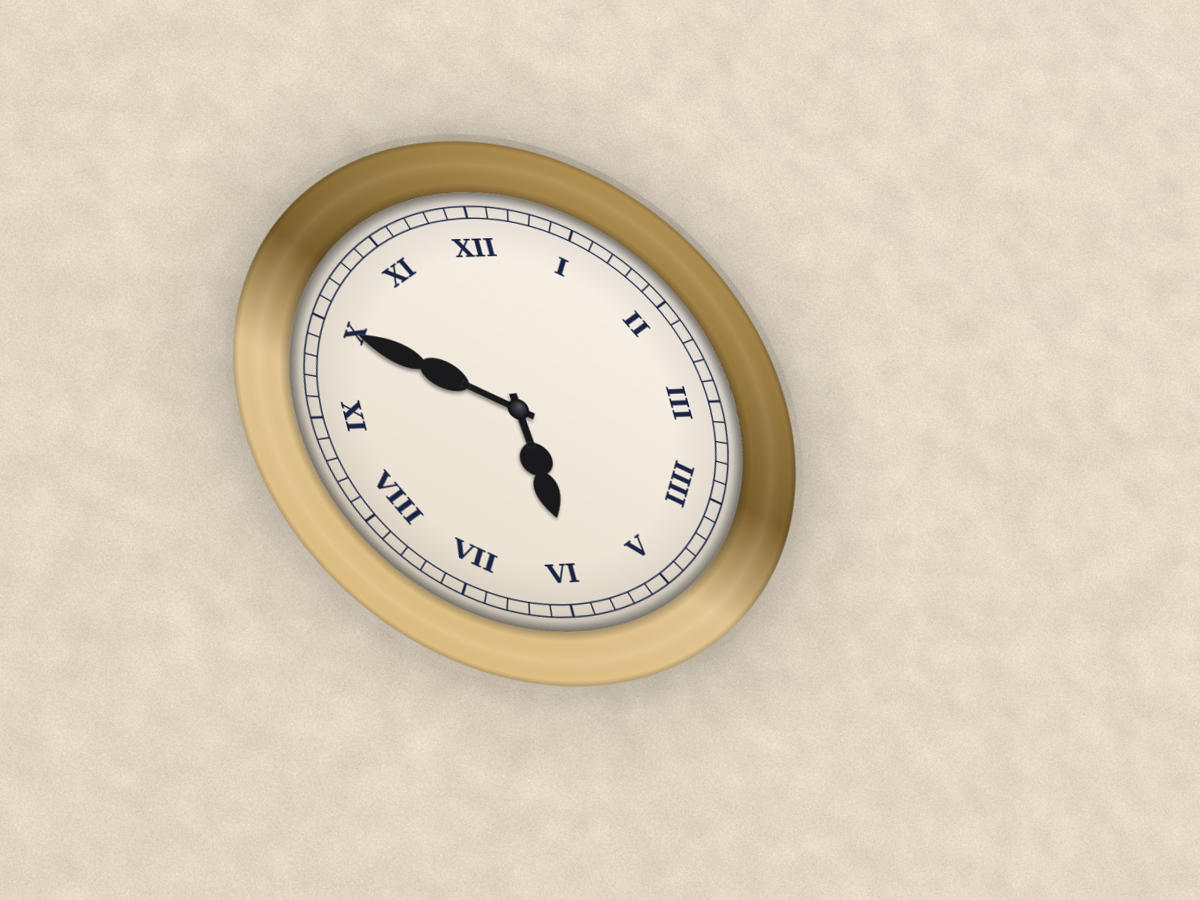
5,50
